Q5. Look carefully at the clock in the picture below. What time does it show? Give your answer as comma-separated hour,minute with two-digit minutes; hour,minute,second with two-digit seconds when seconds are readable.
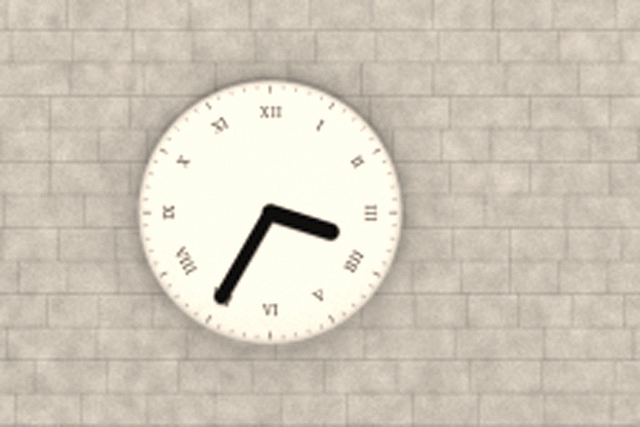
3,35
